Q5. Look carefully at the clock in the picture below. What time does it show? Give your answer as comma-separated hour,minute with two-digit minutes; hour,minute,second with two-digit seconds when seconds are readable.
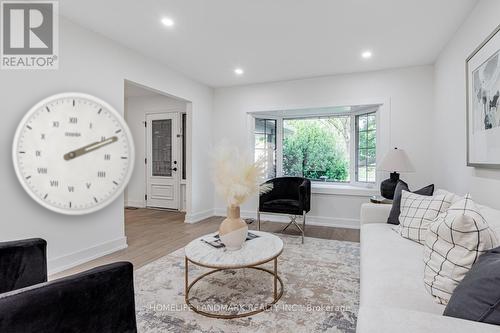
2,11
